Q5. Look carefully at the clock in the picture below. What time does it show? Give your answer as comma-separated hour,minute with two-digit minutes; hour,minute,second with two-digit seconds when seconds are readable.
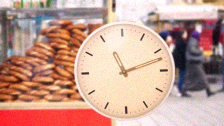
11,12
